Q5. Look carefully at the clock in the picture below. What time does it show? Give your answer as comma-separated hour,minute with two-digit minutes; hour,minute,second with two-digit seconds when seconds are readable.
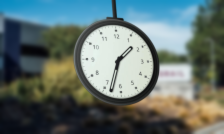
1,33
